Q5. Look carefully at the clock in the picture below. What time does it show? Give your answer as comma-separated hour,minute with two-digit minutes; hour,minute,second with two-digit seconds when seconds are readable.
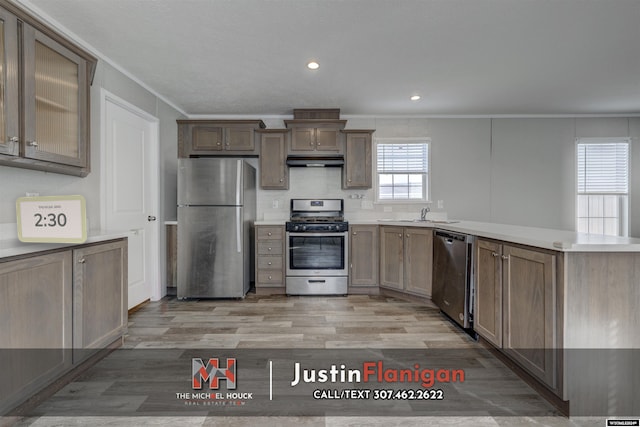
2,30
